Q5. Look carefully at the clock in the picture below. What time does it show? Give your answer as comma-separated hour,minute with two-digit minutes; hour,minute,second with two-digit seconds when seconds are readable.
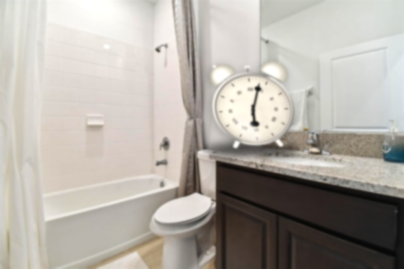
6,03
